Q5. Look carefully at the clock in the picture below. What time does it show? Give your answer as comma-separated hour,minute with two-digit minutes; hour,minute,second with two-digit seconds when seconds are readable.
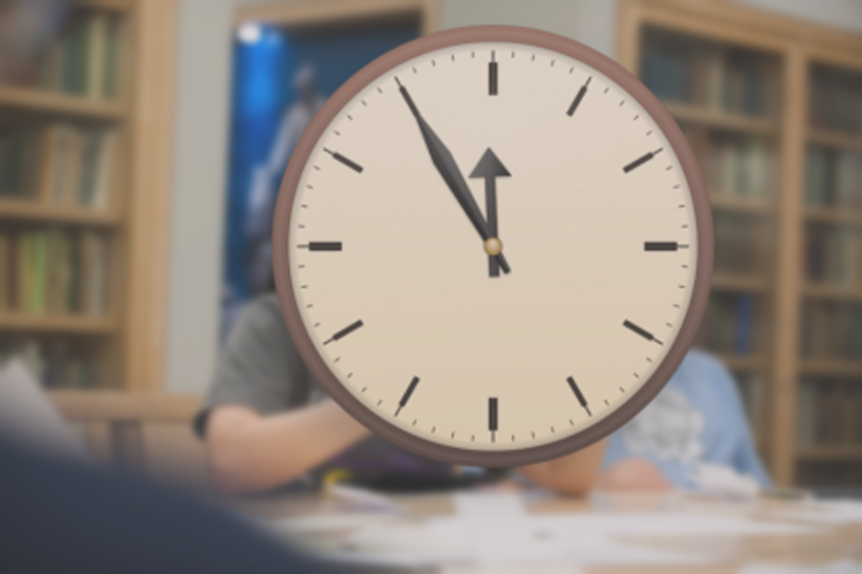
11,55
